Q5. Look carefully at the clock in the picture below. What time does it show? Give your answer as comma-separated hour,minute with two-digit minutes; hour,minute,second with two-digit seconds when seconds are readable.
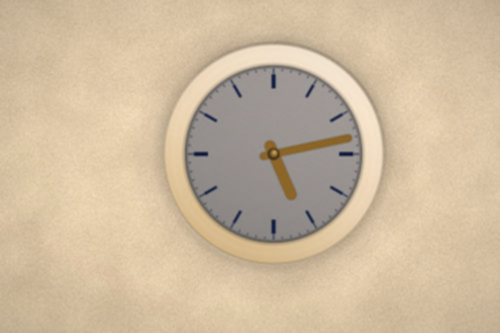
5,13
